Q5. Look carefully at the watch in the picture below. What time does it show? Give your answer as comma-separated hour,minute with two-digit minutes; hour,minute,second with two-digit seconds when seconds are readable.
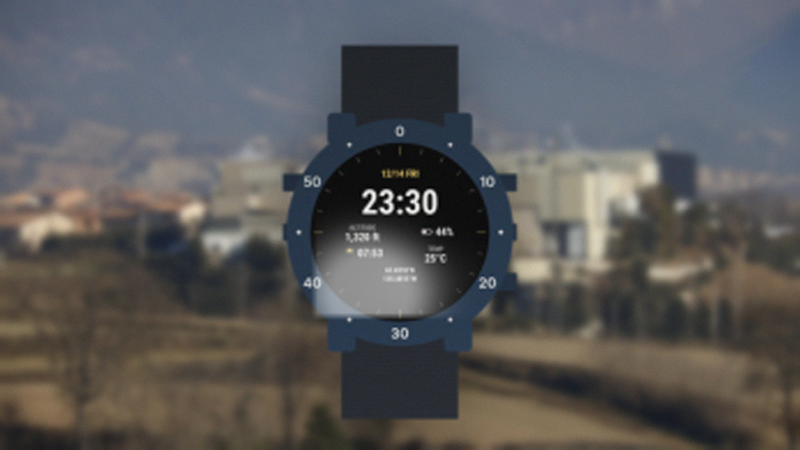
23,30
